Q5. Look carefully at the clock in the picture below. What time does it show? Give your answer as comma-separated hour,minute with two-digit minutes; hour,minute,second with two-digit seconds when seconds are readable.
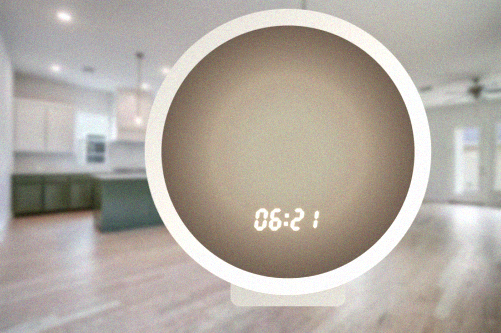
6,21
